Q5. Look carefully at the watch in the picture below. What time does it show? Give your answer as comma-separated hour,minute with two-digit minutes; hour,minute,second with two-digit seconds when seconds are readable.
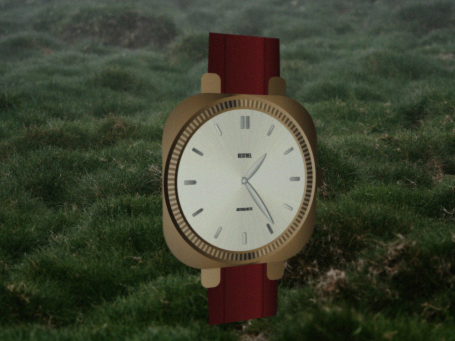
1,24
